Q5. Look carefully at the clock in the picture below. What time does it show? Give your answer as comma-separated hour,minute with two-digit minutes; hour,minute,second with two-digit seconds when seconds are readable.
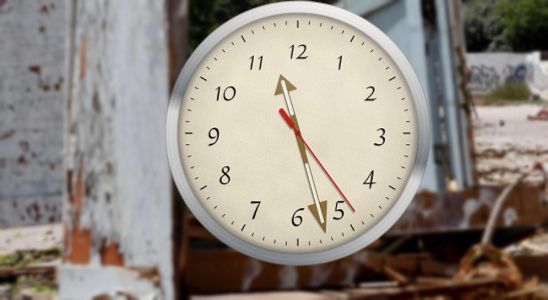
11,27,24
